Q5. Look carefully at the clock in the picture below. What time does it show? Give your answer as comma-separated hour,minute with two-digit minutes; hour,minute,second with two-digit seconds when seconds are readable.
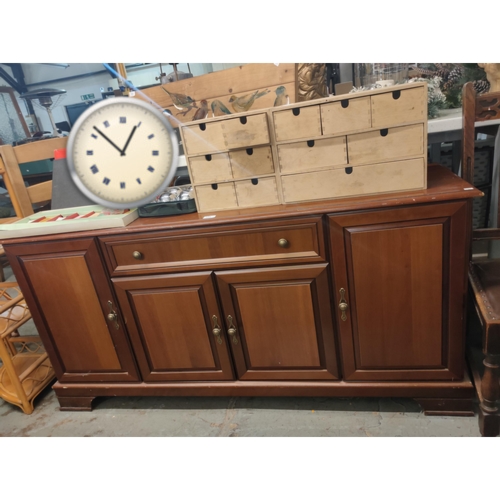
12,52
